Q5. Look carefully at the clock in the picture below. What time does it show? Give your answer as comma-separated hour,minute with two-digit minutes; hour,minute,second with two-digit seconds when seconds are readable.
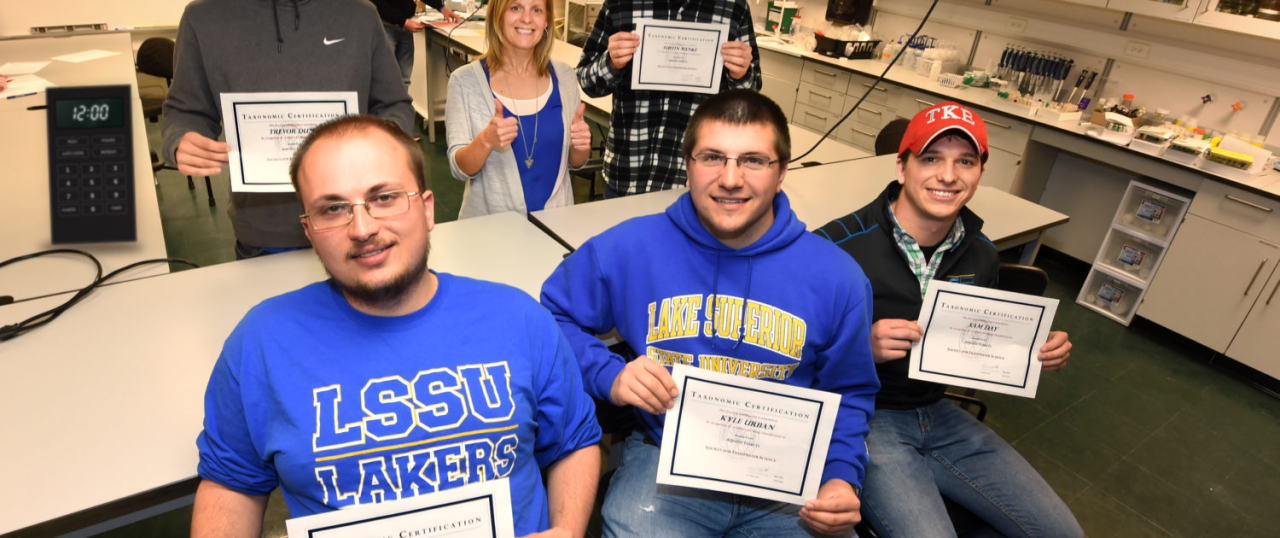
12,00
